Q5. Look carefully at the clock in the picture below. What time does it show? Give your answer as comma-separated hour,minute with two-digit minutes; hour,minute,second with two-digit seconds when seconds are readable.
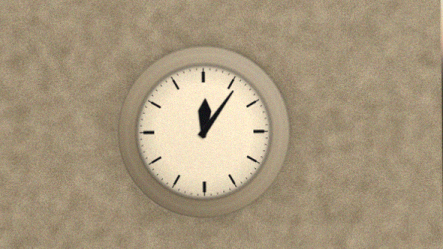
12,06
